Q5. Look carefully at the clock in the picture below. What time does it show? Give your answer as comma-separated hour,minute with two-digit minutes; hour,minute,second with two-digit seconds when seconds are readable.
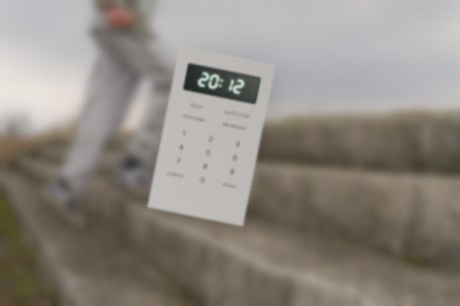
20,12
